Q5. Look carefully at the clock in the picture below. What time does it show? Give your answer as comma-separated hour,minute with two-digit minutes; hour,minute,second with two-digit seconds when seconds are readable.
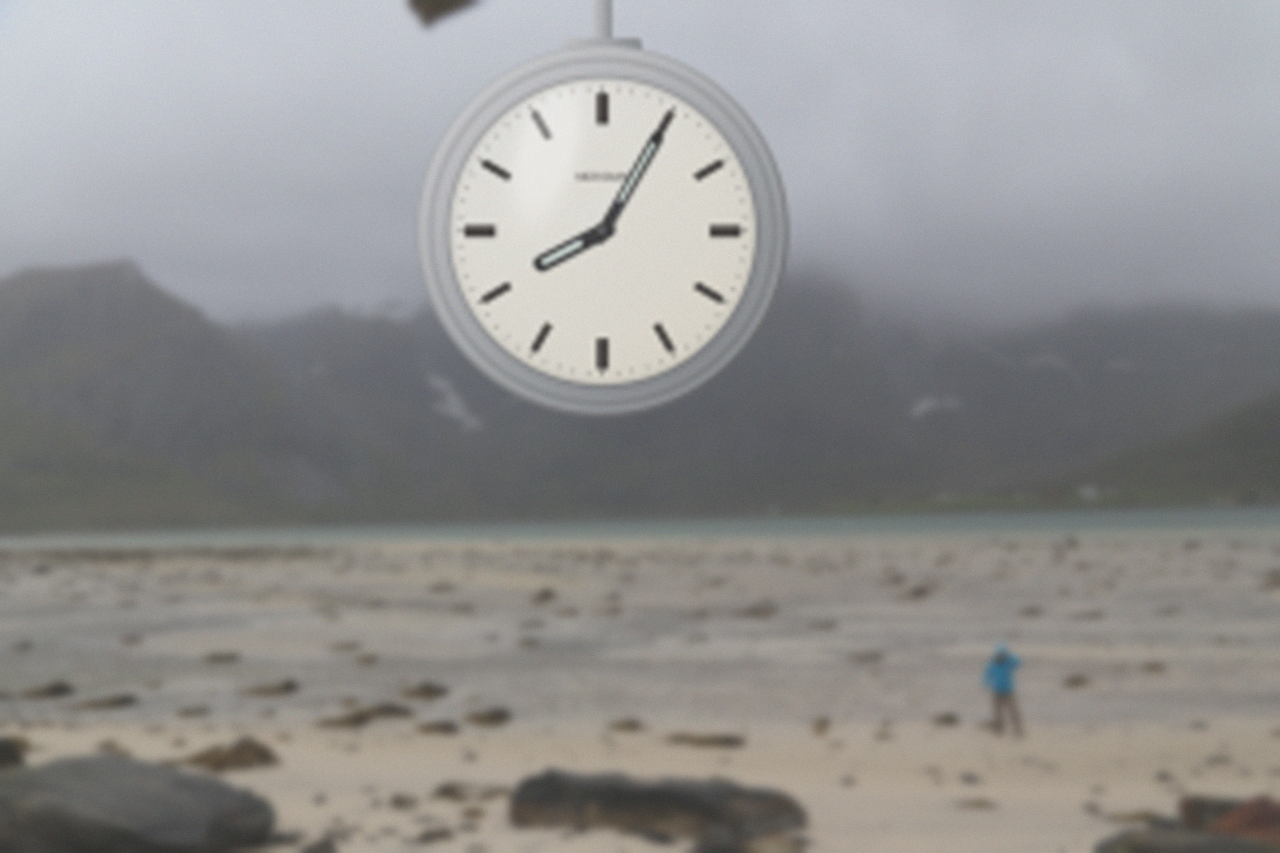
8,05
